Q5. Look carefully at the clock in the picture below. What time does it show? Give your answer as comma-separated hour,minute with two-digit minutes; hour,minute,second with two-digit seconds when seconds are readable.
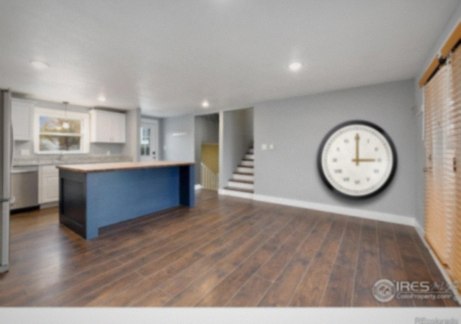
3,00
